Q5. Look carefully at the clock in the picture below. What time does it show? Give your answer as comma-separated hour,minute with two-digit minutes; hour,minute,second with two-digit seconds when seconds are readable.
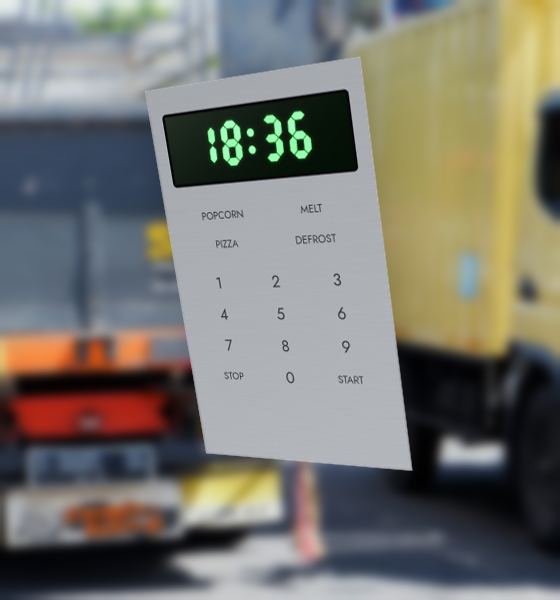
18,36
